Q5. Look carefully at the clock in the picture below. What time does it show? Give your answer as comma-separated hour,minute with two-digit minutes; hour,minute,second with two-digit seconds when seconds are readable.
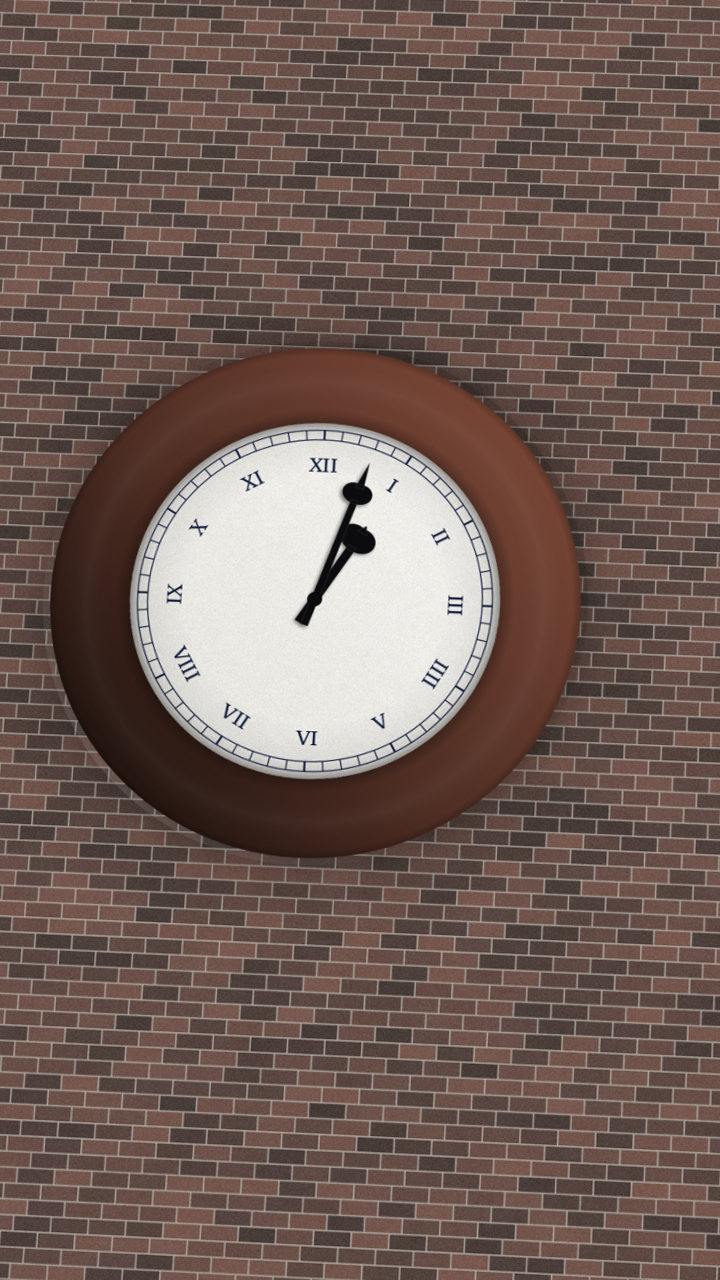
1,03
